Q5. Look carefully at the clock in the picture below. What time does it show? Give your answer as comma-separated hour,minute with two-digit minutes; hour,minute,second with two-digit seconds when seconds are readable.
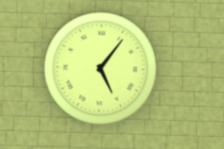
5,06
